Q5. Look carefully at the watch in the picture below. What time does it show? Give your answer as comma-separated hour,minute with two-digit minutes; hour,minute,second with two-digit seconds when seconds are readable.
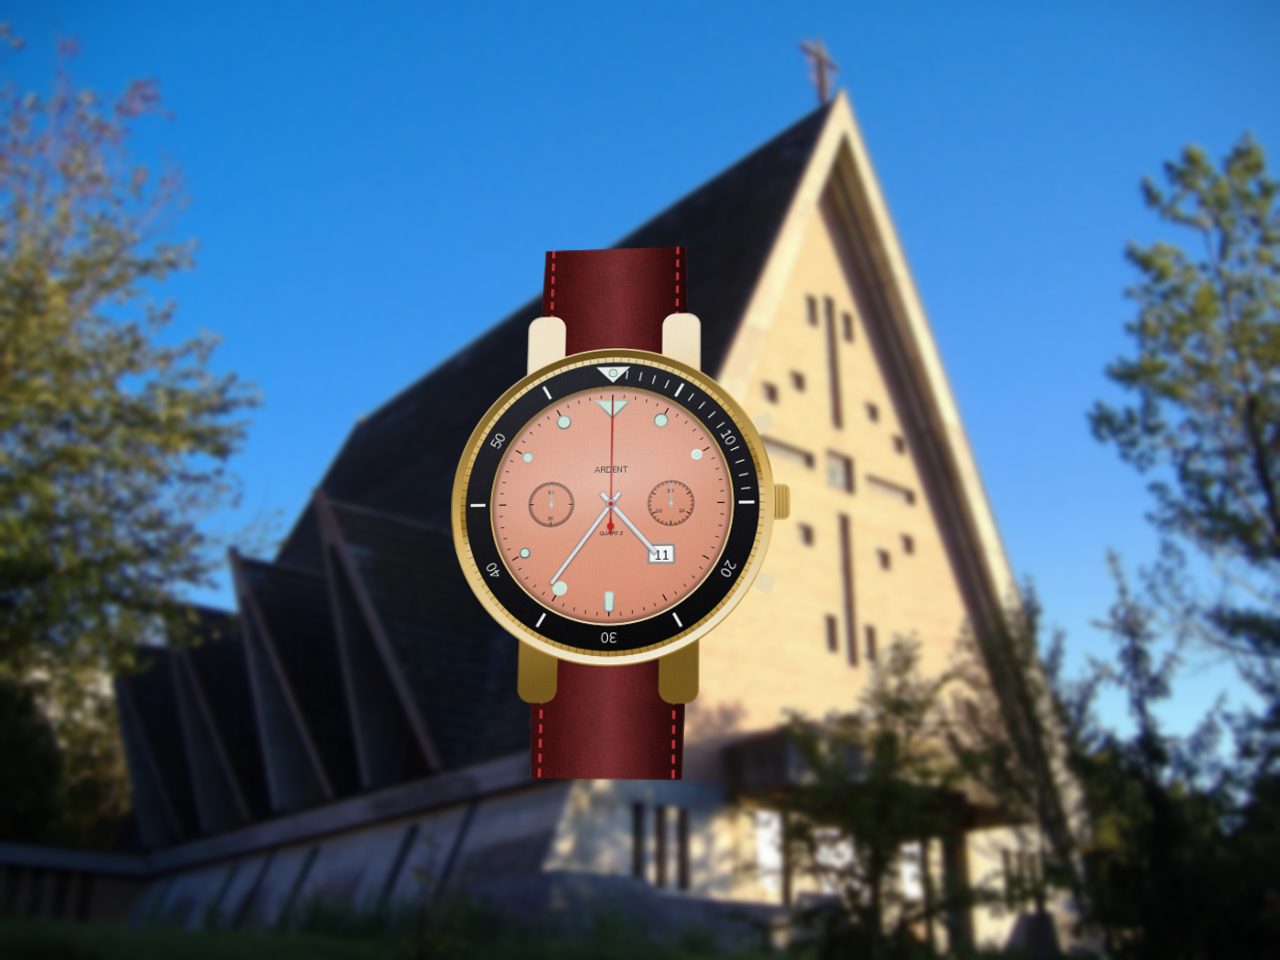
4,36
